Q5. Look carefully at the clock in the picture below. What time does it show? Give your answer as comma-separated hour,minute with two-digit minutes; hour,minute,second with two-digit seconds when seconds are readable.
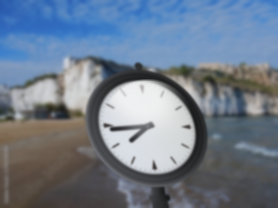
7,44
